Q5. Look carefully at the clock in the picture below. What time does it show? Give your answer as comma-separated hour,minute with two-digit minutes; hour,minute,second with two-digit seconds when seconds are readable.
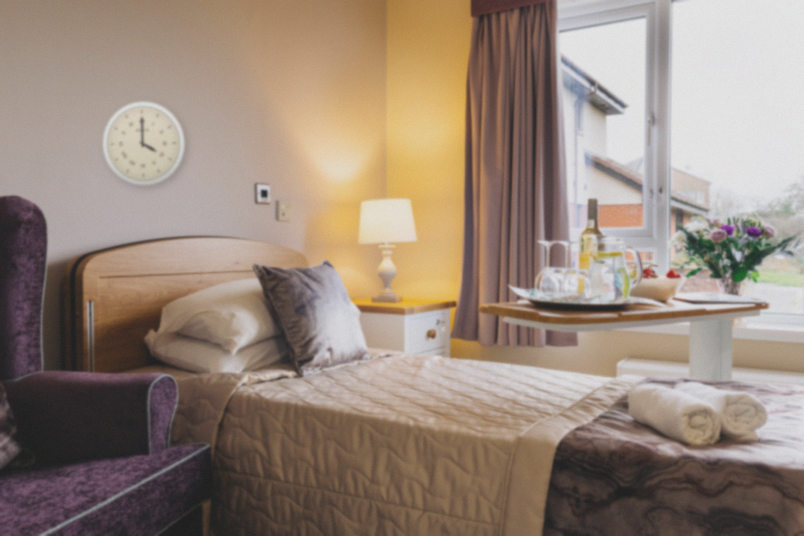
4,00
